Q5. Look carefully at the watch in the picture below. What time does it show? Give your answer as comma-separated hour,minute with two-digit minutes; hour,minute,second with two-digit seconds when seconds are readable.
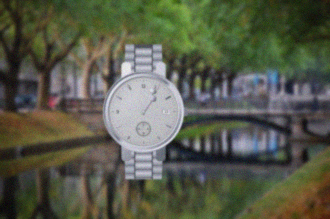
1,04
